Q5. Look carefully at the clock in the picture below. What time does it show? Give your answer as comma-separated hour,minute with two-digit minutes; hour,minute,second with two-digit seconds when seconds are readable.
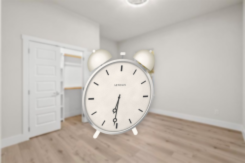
6,31
